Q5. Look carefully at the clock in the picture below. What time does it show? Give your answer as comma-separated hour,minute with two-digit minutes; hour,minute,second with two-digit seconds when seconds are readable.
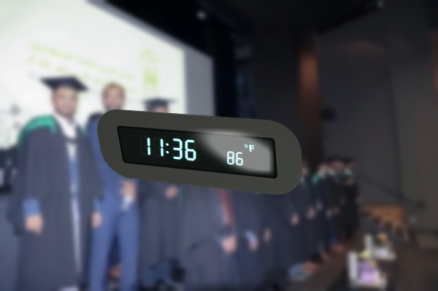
11,36
